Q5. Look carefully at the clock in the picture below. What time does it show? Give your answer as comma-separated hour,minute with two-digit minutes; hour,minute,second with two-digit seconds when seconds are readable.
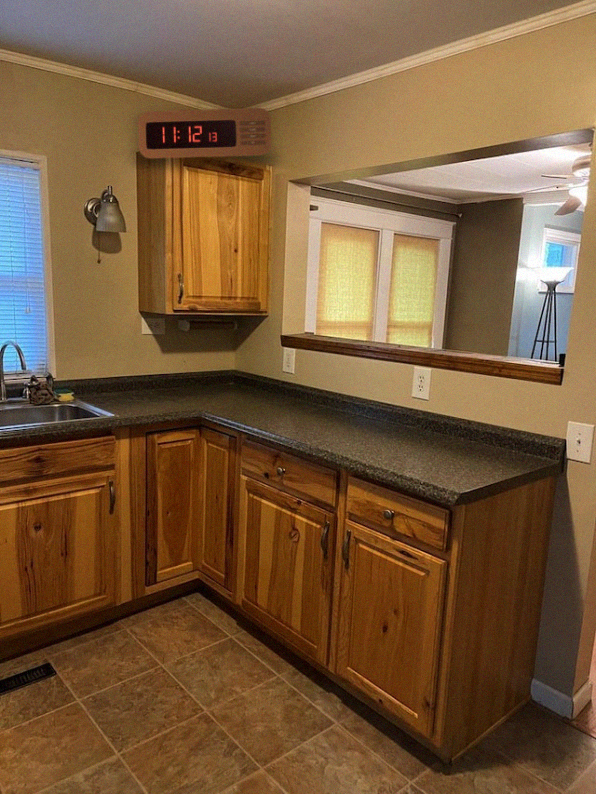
11,12,13
